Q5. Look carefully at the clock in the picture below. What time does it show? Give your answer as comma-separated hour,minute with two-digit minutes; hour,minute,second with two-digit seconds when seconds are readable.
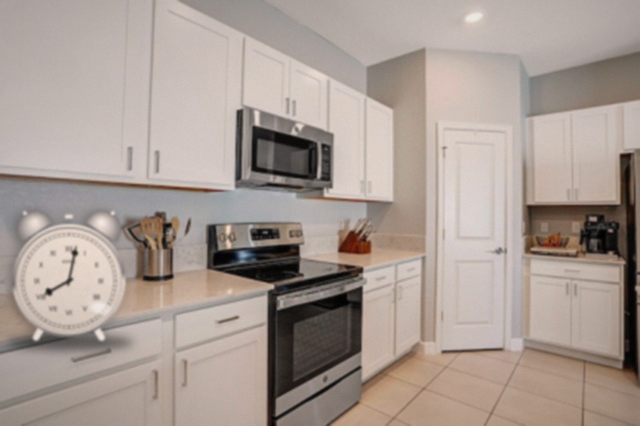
8,02
